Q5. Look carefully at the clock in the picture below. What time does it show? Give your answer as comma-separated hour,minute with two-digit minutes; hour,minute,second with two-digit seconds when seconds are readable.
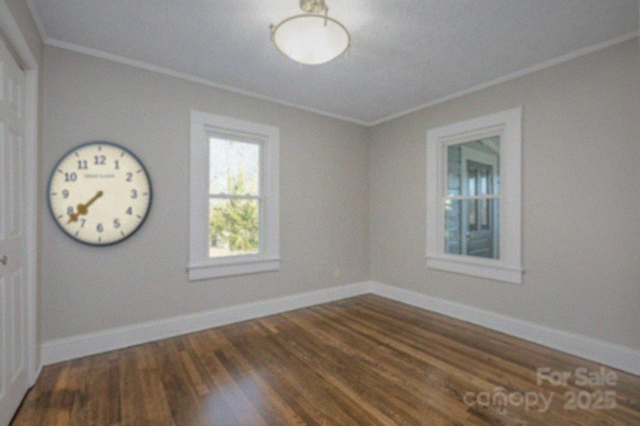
7,38
